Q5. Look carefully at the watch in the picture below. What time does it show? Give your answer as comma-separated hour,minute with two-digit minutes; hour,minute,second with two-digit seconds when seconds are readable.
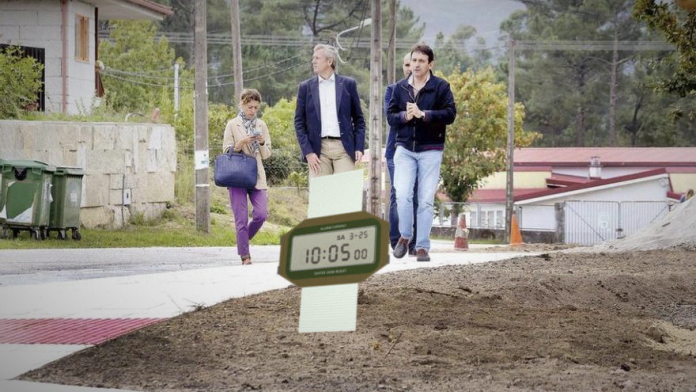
10,05,00
